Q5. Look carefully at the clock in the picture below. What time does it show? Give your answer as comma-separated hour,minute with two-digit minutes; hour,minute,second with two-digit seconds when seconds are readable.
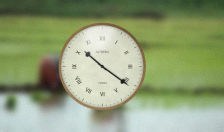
10,21
